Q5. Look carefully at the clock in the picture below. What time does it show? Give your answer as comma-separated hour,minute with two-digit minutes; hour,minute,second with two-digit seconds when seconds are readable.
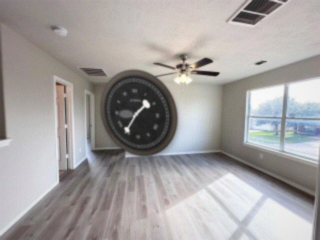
1,36
